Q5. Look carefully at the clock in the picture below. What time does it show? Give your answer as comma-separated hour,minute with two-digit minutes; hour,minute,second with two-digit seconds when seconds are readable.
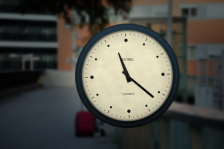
11,22
